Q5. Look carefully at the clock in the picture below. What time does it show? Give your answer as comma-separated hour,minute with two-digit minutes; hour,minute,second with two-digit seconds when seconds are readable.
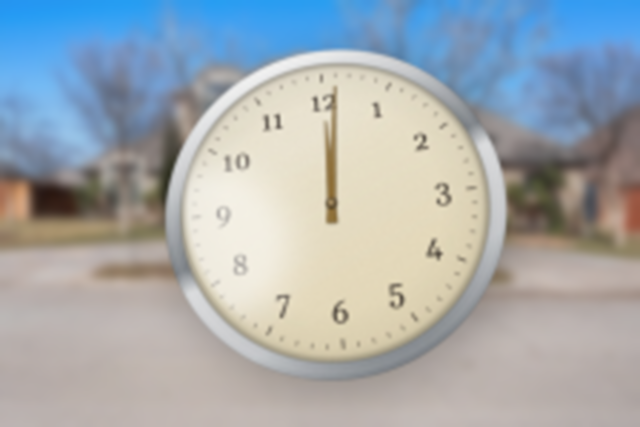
12,01
